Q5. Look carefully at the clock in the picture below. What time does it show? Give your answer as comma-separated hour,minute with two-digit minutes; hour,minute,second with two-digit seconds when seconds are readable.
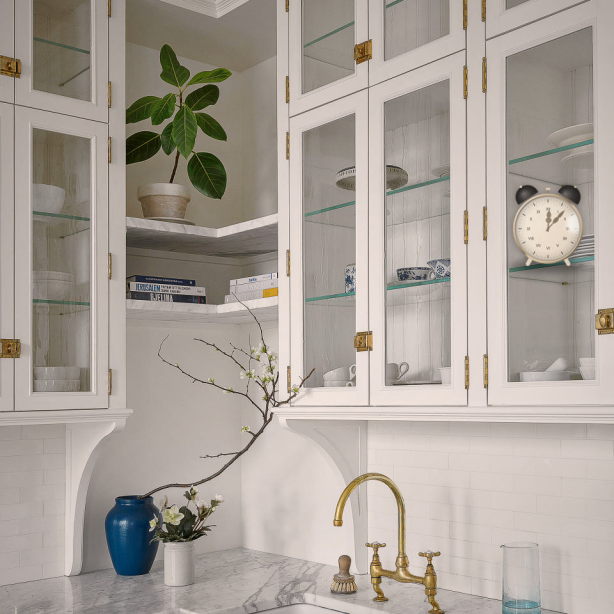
12,07
